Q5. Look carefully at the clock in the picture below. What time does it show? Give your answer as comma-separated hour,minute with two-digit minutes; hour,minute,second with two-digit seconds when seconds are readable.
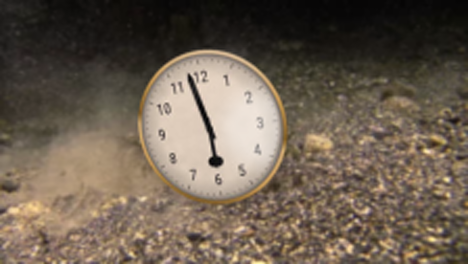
5,58
